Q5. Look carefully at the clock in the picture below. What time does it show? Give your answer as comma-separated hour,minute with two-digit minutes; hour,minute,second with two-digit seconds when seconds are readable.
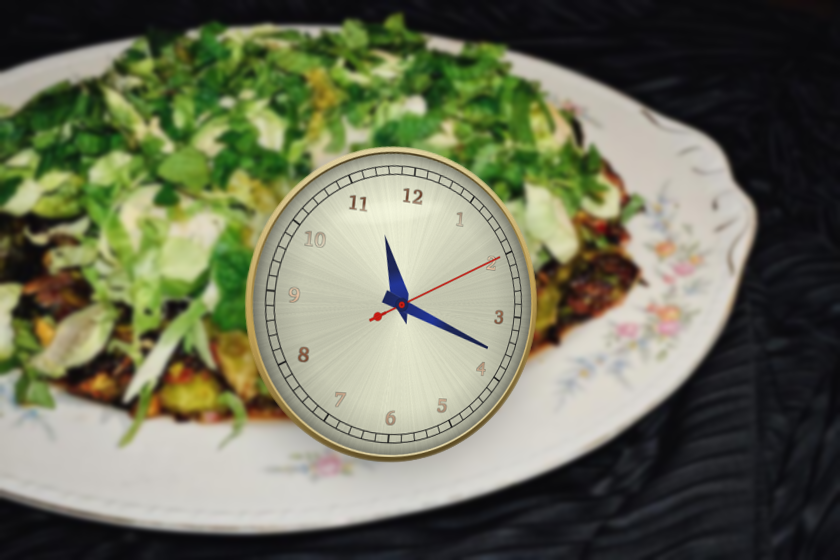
11,18,10
